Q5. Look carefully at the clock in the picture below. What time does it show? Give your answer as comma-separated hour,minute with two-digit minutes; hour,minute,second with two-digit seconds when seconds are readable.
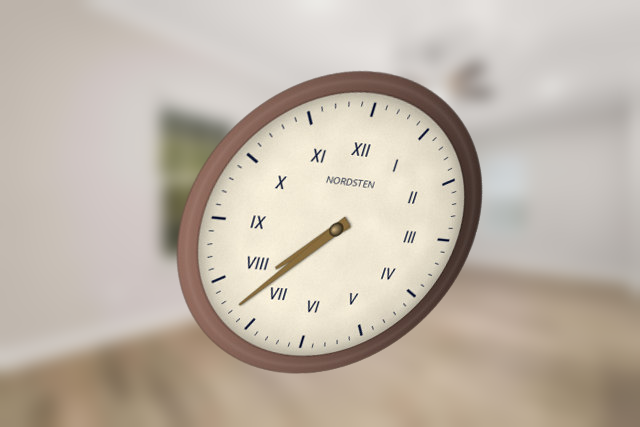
7,37
